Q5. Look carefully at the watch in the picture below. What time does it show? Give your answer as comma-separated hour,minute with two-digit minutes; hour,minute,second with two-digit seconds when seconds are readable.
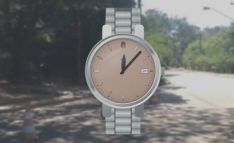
12,07
